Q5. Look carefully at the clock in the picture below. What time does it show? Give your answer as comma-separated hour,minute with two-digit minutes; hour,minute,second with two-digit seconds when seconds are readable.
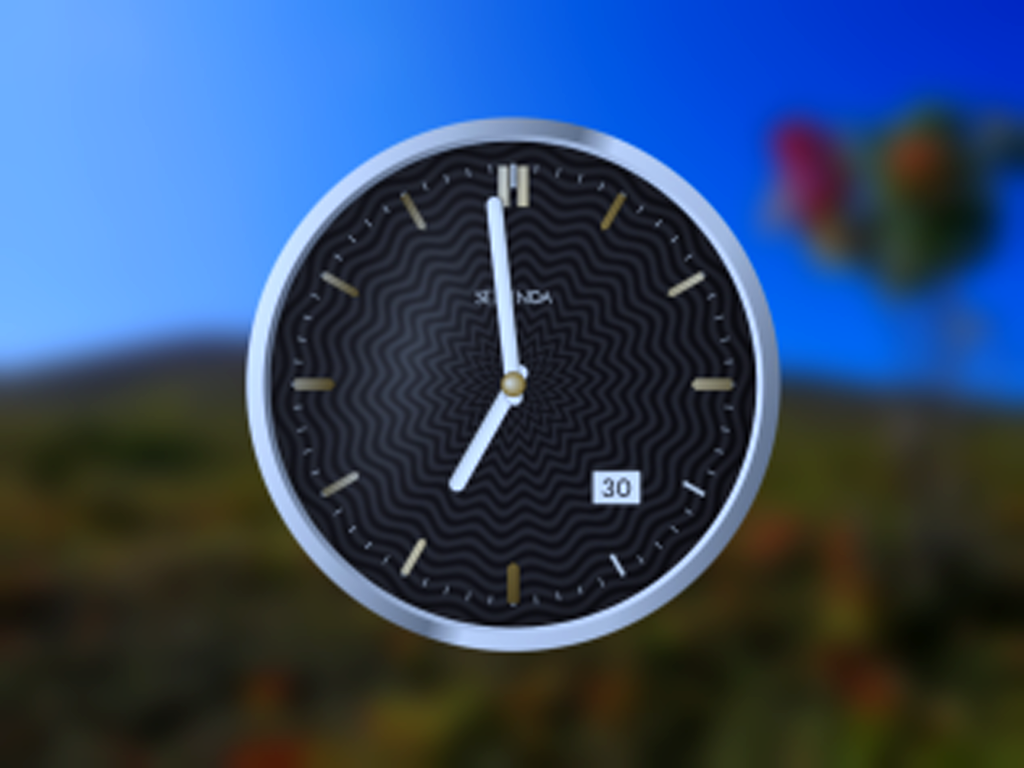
6,59
